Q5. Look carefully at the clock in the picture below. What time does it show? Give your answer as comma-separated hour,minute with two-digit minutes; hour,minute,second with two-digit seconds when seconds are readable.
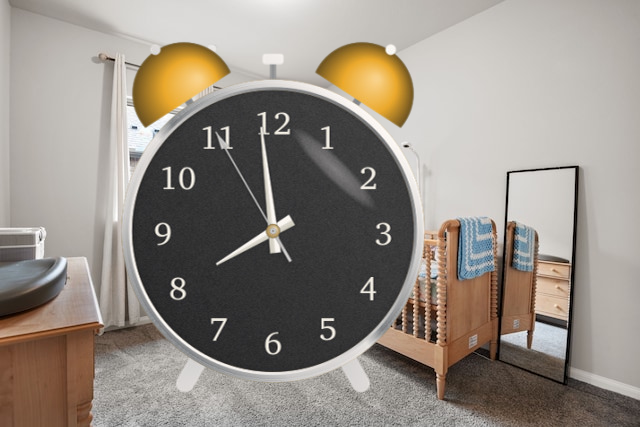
7,58,55
